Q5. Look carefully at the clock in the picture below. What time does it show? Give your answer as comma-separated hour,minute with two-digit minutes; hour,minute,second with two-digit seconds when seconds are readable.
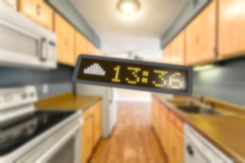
13,36
